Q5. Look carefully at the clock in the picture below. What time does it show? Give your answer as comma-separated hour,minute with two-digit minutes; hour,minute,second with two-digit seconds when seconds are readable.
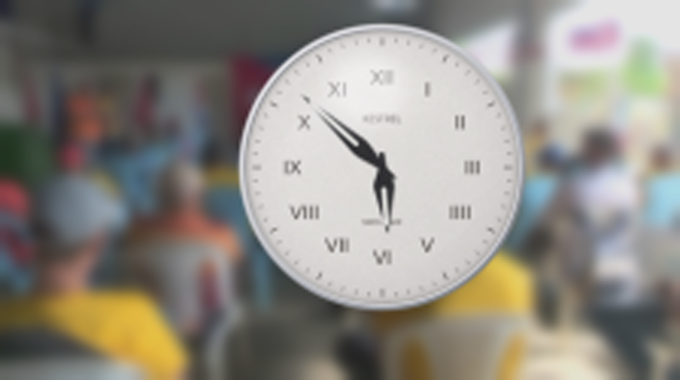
5,52
